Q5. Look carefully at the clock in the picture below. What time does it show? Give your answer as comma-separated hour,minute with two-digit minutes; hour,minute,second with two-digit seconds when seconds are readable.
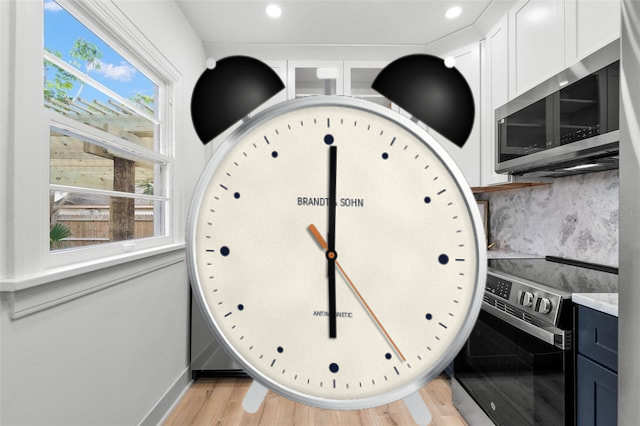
6,00,24
